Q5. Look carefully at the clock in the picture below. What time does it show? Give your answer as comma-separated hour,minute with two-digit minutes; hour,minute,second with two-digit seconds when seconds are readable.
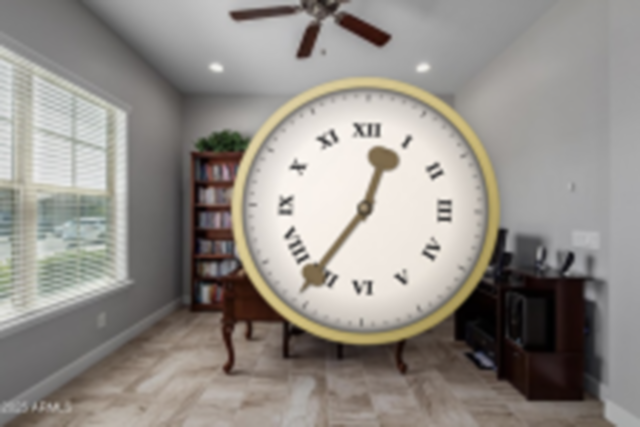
12,36
